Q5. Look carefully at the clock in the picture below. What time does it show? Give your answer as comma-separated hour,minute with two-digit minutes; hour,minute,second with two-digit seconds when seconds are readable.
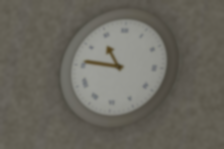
10,46
